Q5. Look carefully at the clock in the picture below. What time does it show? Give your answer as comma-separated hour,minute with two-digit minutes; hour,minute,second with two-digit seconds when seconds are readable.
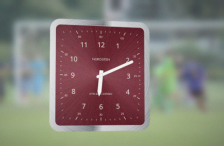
6,11
